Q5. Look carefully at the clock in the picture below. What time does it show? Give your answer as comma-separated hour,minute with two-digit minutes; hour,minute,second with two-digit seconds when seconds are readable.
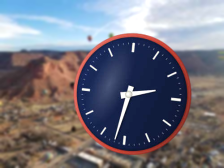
2,32
